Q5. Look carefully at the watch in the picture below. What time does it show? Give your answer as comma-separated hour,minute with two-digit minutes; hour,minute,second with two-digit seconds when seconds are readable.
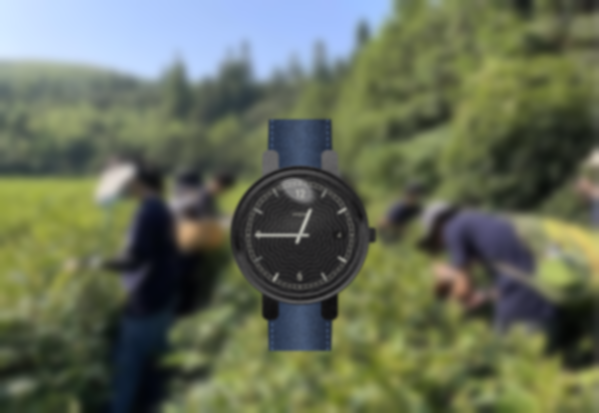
12,45
